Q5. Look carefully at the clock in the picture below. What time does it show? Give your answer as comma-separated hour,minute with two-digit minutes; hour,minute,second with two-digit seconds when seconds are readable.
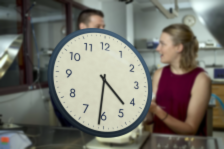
4,31
